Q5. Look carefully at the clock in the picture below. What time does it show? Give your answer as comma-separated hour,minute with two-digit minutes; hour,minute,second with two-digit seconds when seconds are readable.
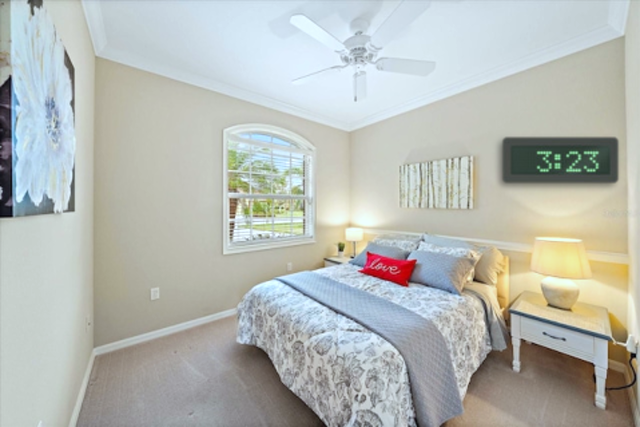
3,23
